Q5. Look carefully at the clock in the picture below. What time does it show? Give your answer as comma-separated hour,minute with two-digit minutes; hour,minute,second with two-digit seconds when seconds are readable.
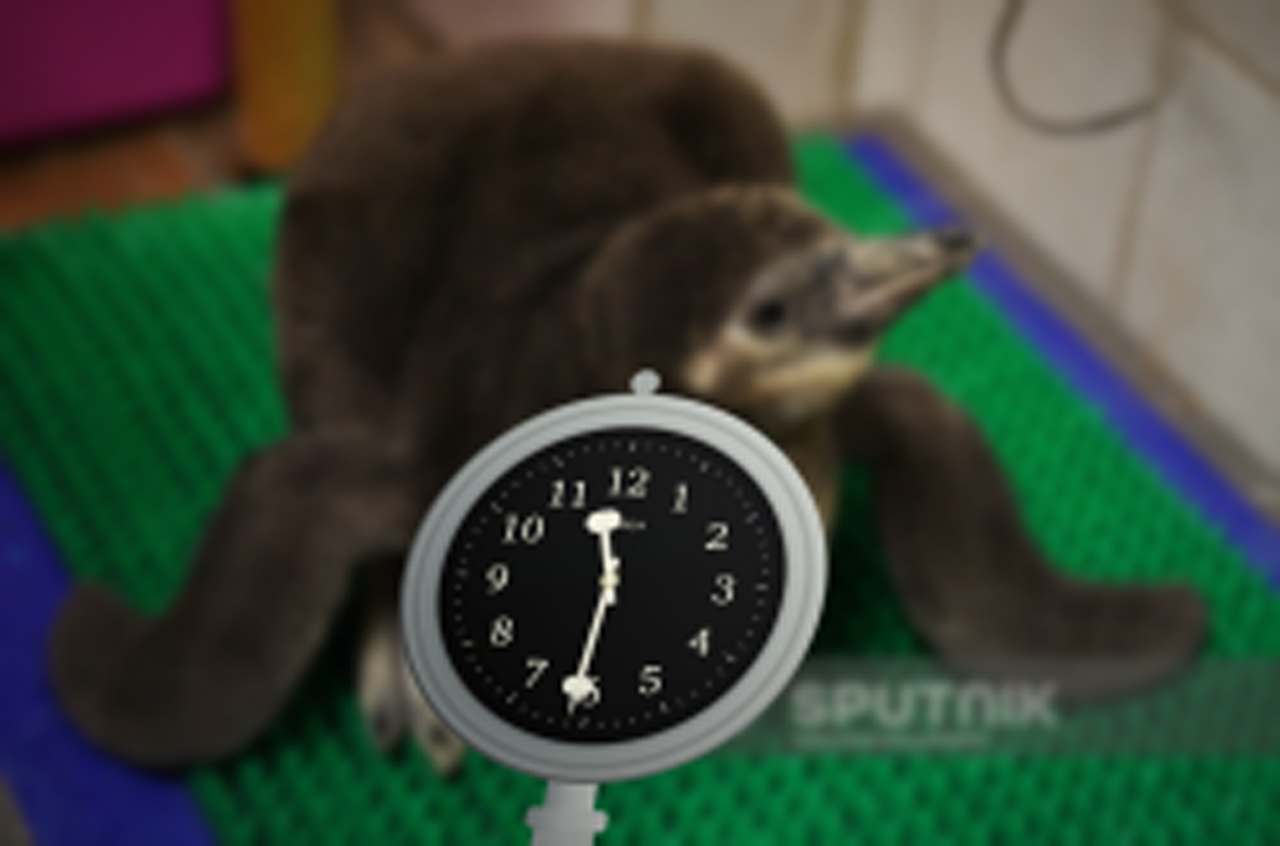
11,31
